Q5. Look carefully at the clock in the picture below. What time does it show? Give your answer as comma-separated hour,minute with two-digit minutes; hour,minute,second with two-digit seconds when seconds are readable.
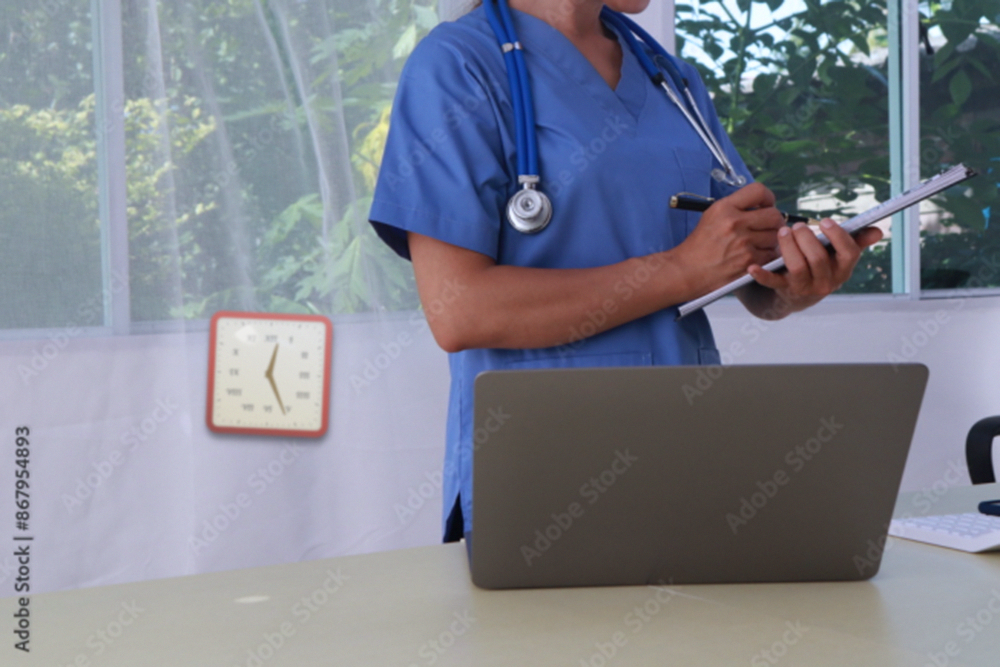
12,26
